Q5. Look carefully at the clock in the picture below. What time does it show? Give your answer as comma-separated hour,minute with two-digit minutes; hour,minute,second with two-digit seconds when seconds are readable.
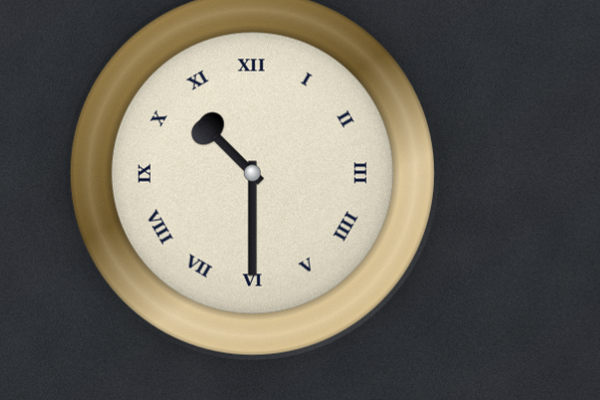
10,30
